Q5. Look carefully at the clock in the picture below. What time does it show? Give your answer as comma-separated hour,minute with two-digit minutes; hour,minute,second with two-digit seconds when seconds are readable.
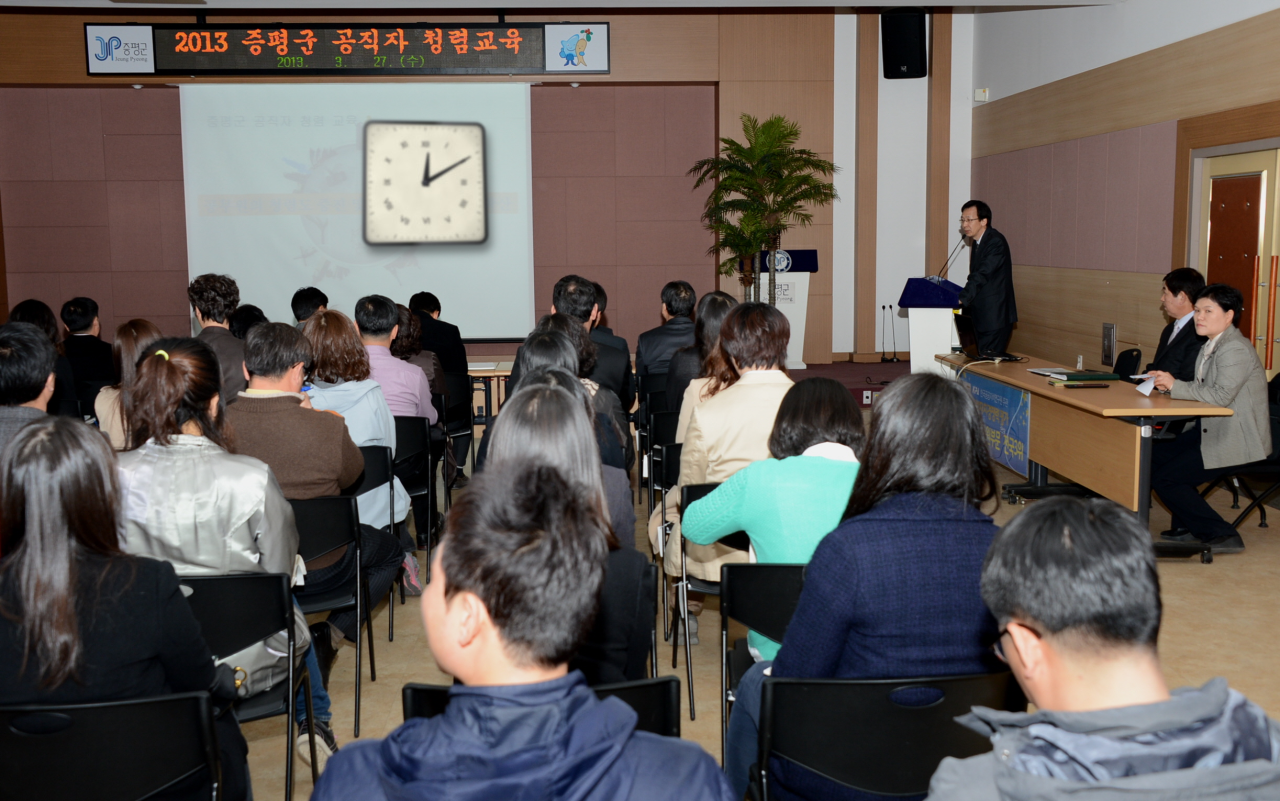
12,10
